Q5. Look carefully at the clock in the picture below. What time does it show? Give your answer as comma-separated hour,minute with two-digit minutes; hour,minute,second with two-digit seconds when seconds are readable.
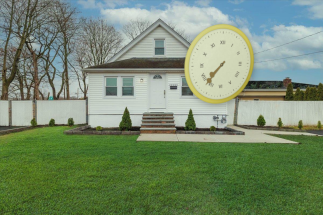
7,37
